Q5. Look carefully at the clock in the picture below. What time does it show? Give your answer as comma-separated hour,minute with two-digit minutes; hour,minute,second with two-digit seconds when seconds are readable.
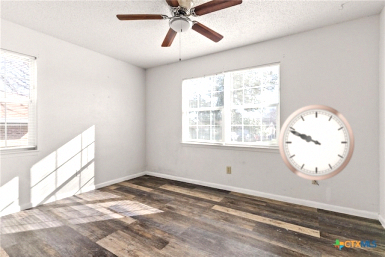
9,49
